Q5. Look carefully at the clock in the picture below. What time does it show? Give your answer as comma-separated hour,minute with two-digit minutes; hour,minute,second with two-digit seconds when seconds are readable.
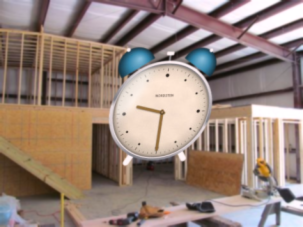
9,30
